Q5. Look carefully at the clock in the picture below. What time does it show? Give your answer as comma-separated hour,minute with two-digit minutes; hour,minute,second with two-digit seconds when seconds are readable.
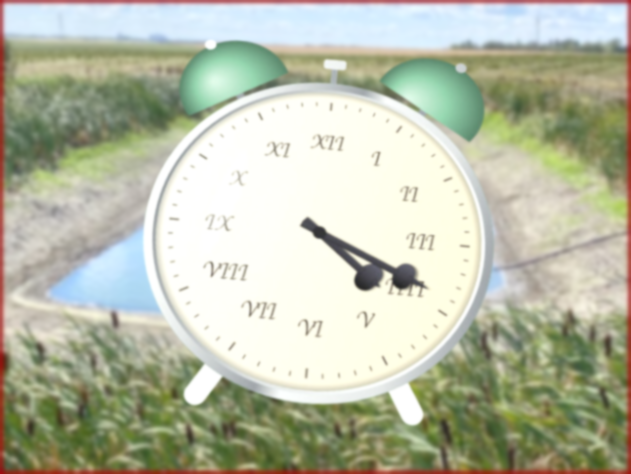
4,19
